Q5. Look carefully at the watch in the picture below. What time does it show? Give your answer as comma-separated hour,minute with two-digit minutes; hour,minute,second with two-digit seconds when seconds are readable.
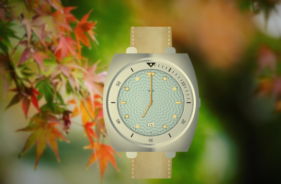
7,00
